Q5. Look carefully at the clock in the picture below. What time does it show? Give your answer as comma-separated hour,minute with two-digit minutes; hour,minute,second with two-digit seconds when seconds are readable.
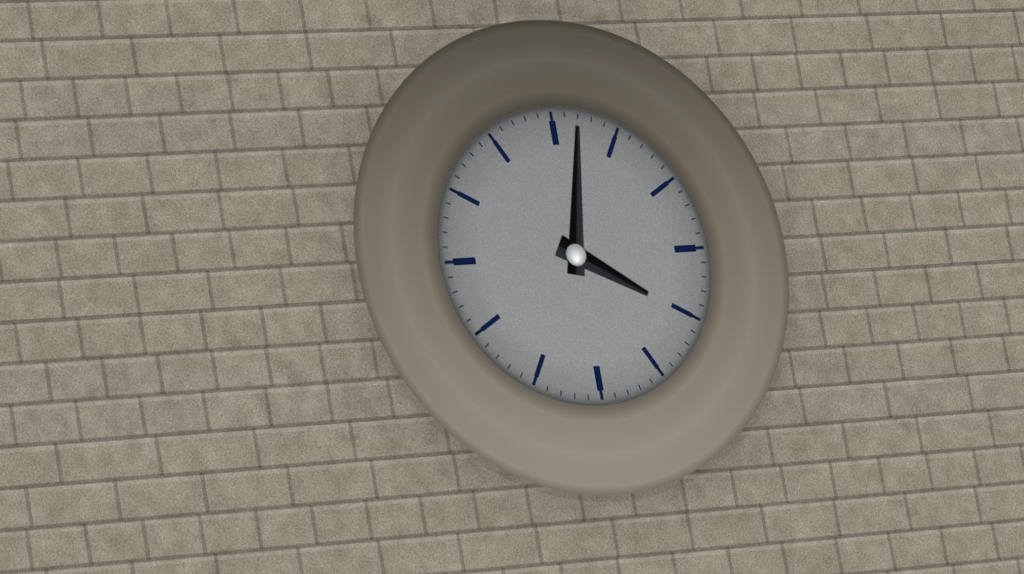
4,02
